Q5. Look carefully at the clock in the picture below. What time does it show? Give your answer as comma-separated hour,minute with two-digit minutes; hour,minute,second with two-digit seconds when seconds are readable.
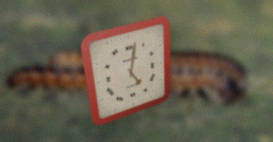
5,02
